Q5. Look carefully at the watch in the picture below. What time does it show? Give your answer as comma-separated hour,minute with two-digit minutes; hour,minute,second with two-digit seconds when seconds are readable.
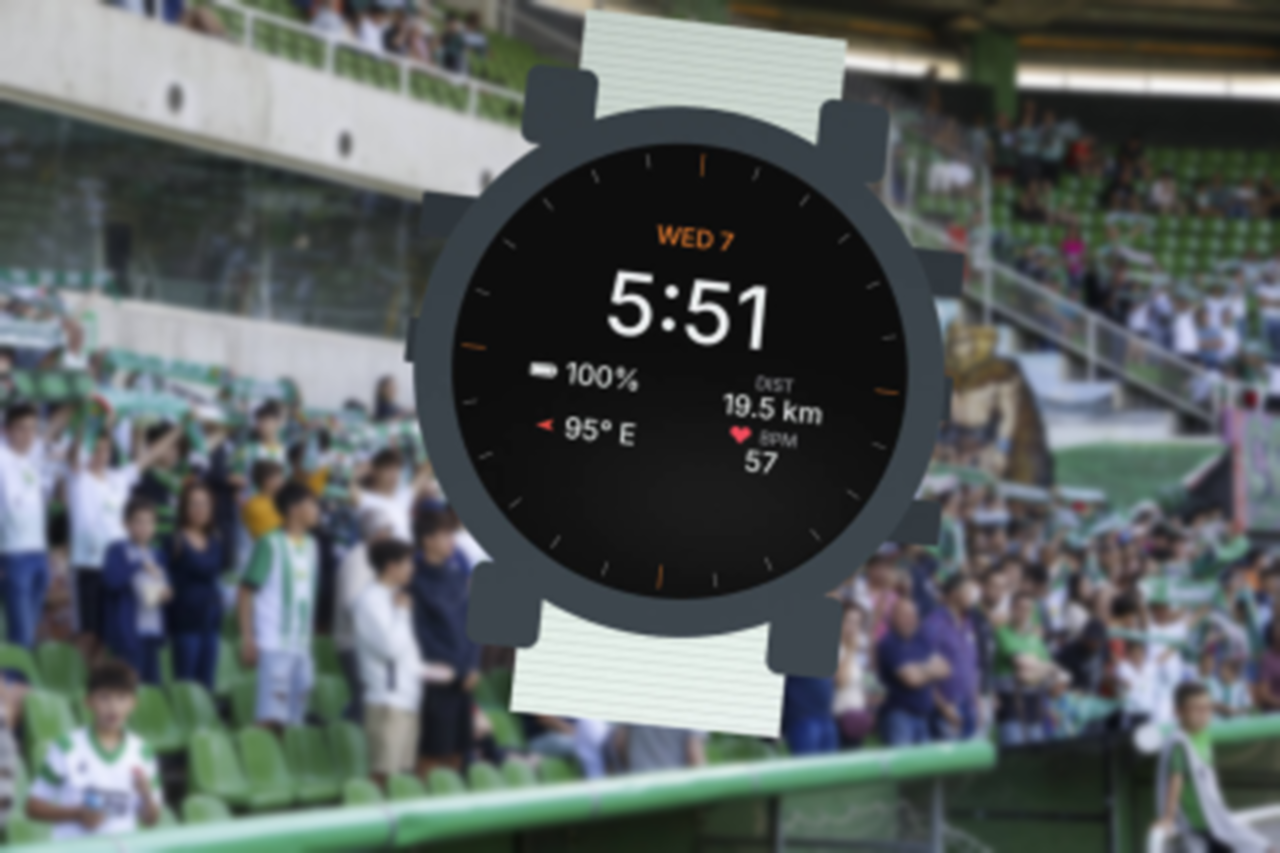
5,51
